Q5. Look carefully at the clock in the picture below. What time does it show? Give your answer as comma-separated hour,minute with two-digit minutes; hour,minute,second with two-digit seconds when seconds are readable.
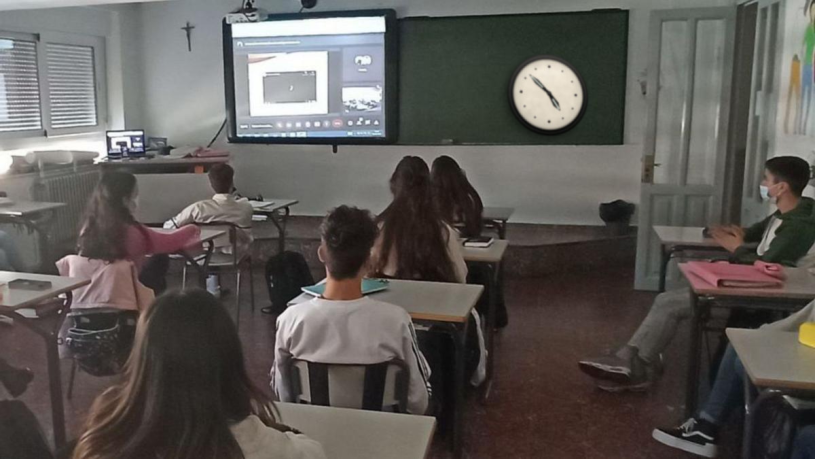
4,52
